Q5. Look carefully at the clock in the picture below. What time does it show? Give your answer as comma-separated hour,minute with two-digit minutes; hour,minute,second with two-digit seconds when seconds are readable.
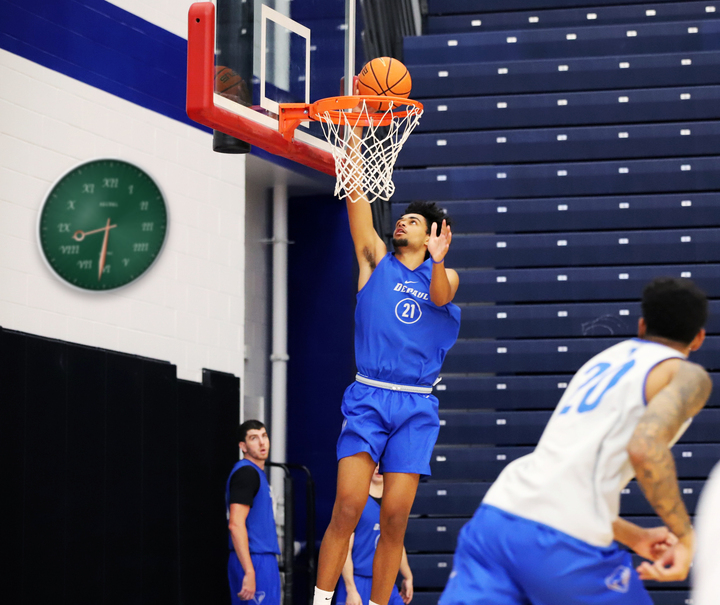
8,31
